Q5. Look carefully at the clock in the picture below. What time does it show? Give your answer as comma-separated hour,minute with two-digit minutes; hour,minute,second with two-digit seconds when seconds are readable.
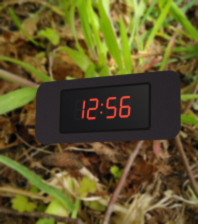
12,56
